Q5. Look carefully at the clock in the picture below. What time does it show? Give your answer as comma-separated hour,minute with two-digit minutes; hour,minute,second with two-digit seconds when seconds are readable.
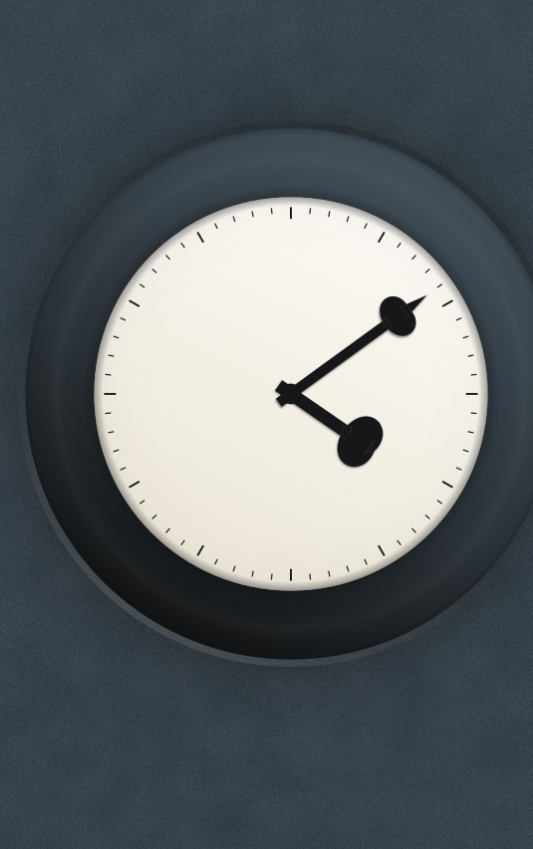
4,09
